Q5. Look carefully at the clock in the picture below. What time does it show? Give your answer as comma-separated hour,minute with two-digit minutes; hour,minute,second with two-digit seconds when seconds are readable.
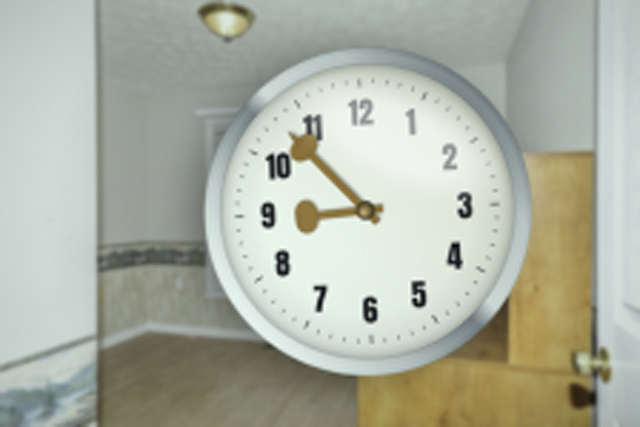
8,53
